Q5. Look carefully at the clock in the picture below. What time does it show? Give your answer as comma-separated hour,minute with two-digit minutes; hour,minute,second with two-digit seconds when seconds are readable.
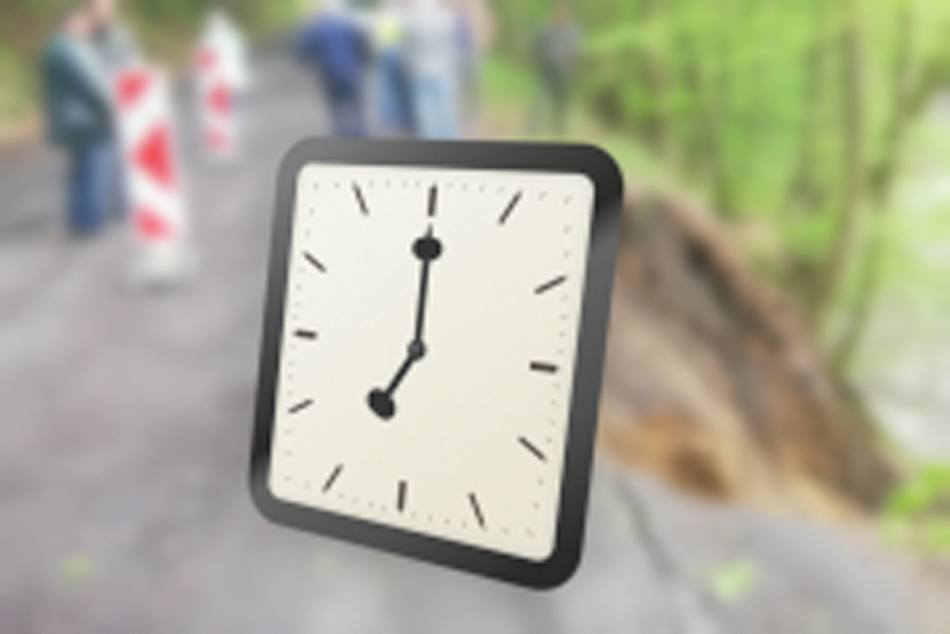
7,00
